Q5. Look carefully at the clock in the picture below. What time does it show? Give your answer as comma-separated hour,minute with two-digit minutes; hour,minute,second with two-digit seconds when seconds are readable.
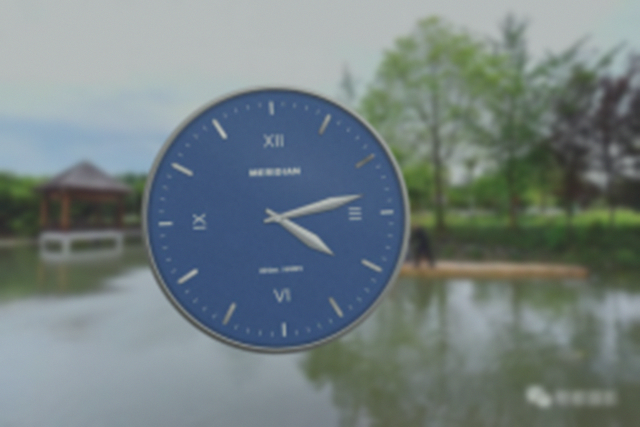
4,13
